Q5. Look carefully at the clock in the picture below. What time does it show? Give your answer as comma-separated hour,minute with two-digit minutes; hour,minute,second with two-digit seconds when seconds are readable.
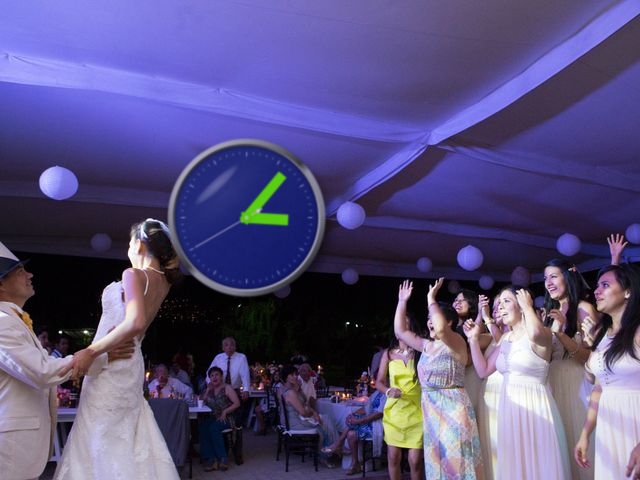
3,06,40
